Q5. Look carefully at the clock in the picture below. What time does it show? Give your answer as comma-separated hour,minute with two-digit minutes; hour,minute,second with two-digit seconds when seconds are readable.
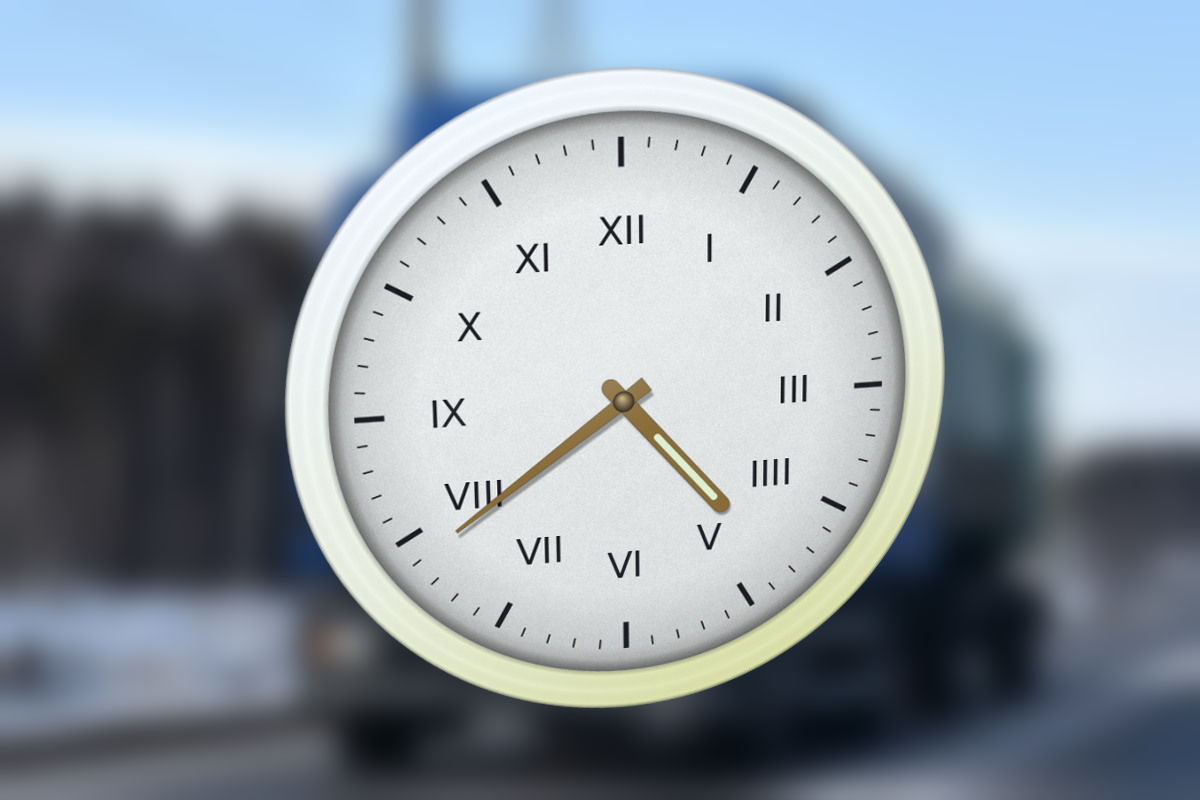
4,39
